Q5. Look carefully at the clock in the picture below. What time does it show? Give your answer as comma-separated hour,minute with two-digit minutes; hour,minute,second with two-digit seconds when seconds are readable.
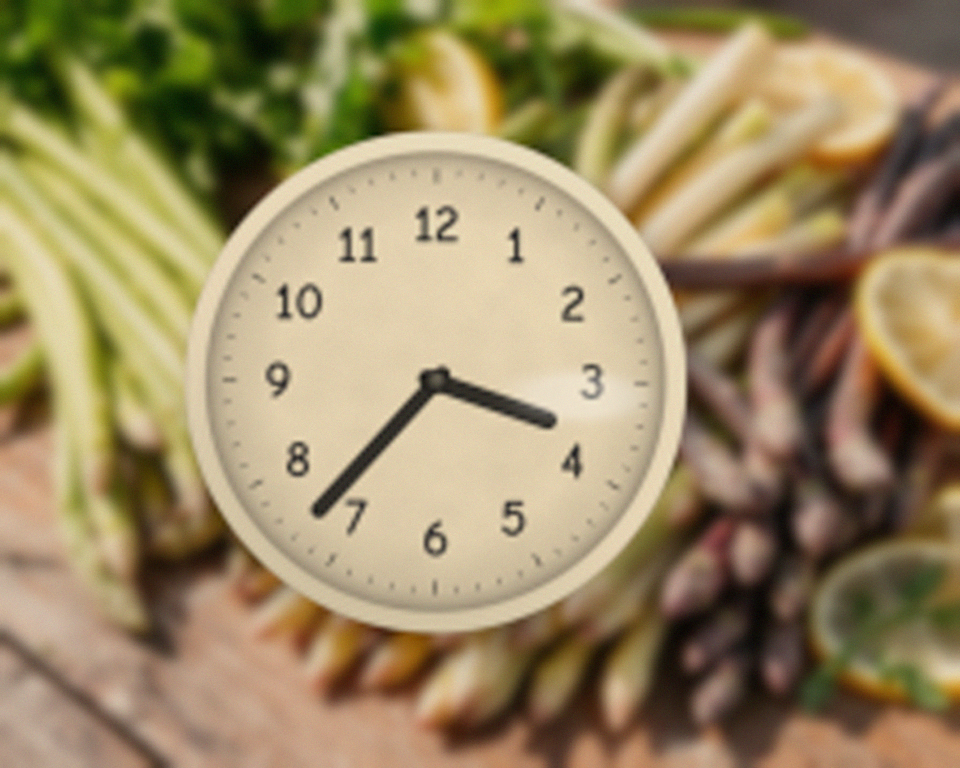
3,37
